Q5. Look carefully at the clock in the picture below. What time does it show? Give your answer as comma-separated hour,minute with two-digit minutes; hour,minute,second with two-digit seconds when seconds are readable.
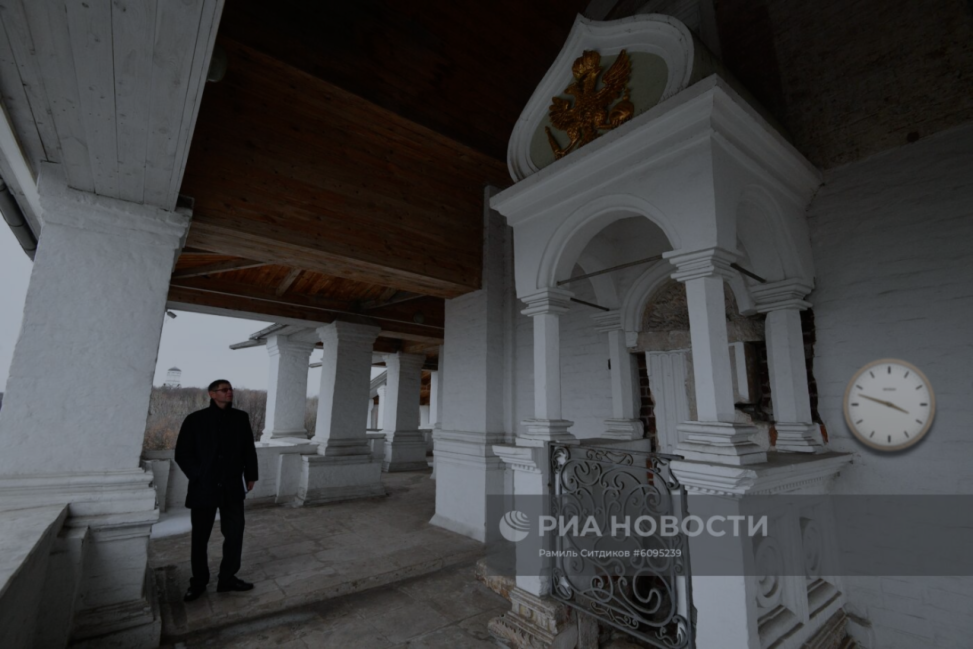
3,48
